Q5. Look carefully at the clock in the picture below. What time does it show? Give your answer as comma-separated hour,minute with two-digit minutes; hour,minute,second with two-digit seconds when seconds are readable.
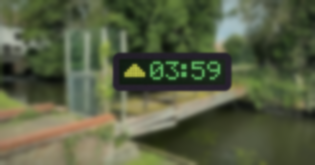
3,59
